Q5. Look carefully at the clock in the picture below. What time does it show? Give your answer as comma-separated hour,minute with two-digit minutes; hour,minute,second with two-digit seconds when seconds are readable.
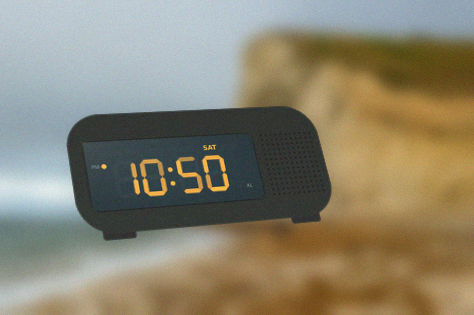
10,50
